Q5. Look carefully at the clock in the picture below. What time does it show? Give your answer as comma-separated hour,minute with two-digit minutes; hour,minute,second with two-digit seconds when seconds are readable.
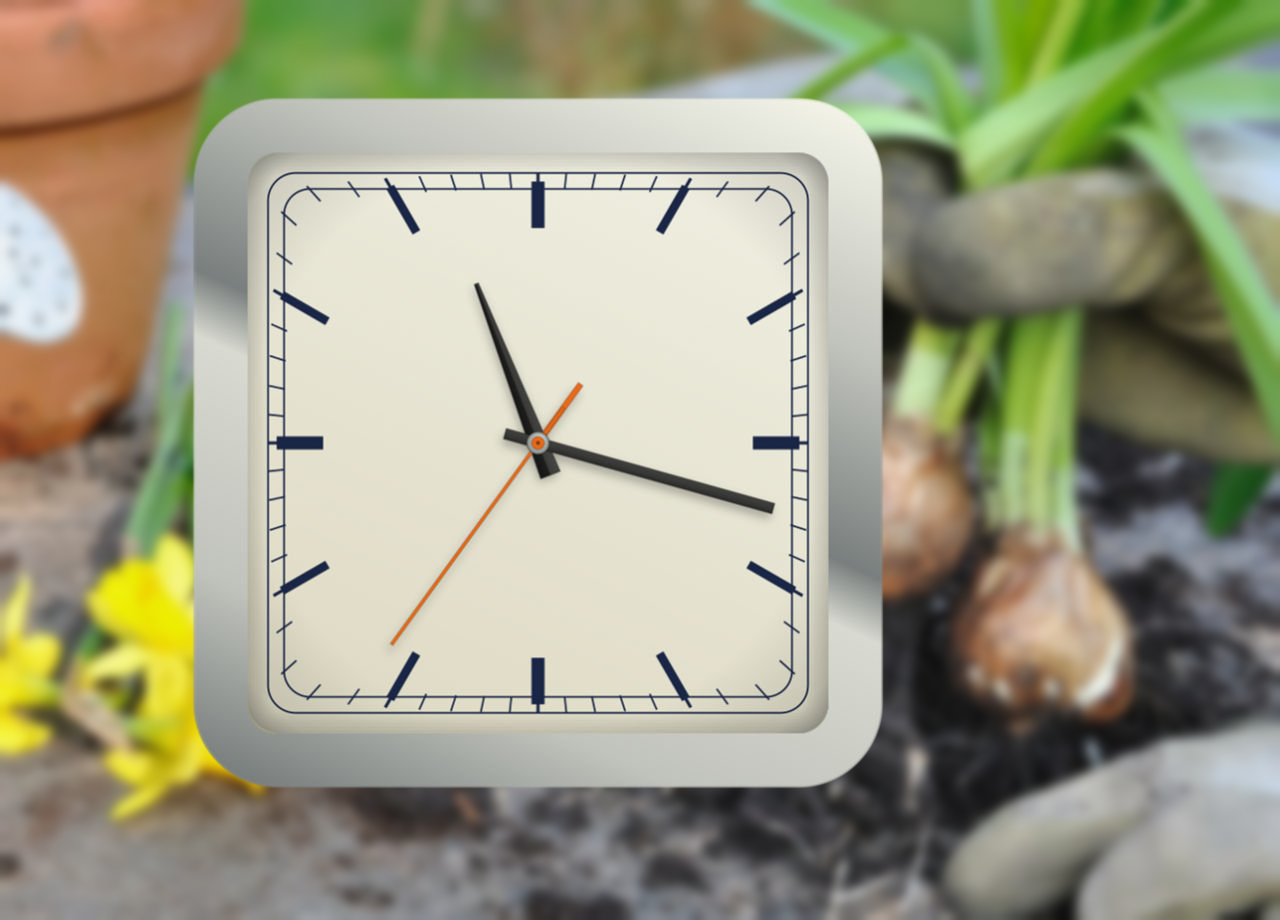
11,17,36
